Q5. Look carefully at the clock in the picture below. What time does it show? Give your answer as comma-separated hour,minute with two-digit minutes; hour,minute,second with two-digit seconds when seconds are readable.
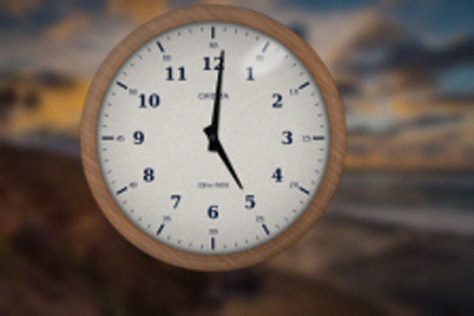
5,01
